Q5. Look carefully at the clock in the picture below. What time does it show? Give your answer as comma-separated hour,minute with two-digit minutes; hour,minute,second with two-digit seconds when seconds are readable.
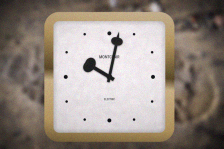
10,02
